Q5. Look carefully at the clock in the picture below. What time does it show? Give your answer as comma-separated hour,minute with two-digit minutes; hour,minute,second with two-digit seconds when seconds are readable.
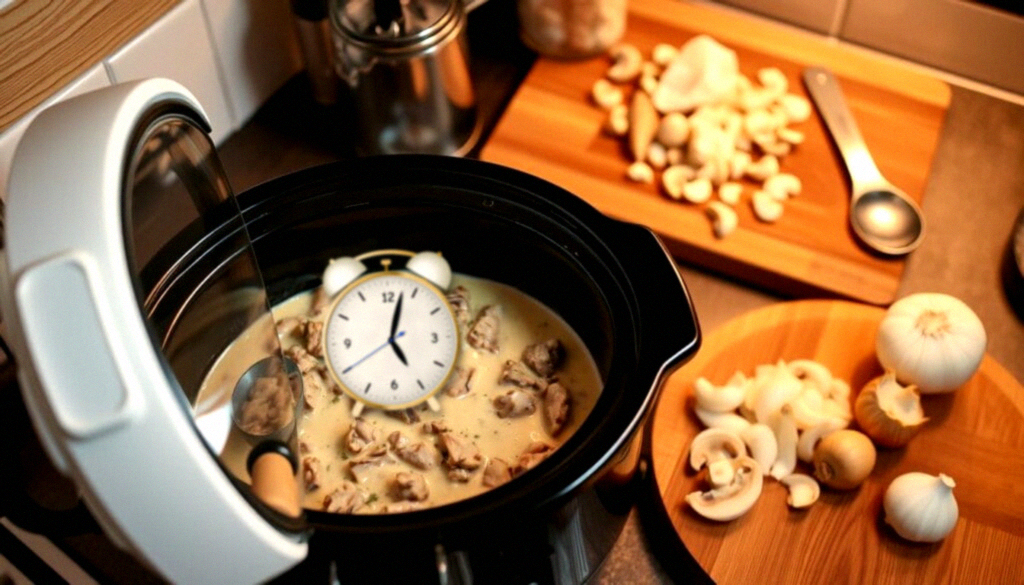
5,02,40
